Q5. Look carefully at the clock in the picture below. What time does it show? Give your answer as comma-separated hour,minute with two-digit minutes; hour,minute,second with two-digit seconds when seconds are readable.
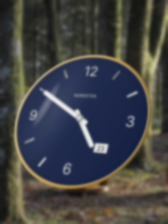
4,50
